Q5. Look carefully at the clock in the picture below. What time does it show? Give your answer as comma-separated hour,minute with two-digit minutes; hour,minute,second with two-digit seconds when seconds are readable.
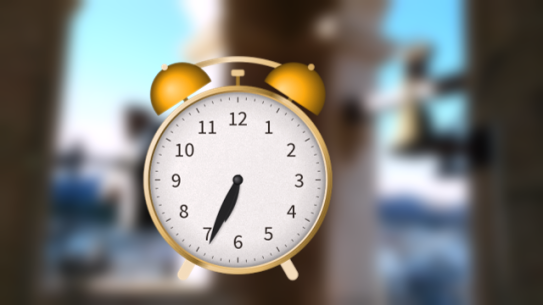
6,34
